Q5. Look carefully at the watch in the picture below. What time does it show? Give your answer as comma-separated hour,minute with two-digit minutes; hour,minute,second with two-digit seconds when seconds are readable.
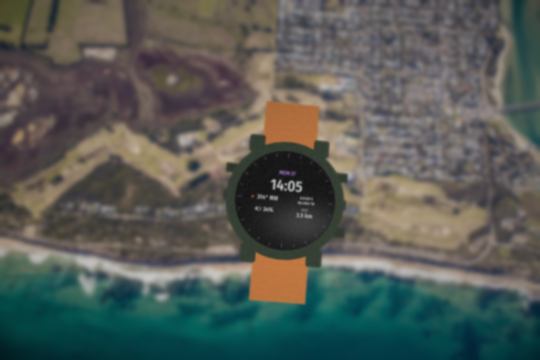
14,05
